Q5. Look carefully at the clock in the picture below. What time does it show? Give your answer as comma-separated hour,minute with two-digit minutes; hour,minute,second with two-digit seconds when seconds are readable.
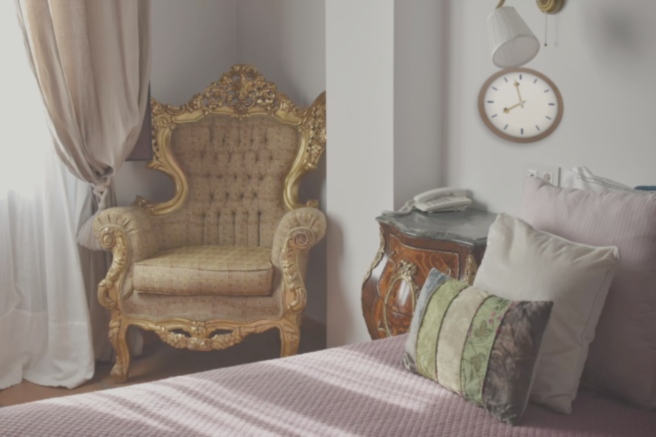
7,58
